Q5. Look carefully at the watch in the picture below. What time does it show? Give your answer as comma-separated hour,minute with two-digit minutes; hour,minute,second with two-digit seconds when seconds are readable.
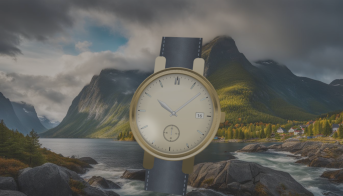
10,08
